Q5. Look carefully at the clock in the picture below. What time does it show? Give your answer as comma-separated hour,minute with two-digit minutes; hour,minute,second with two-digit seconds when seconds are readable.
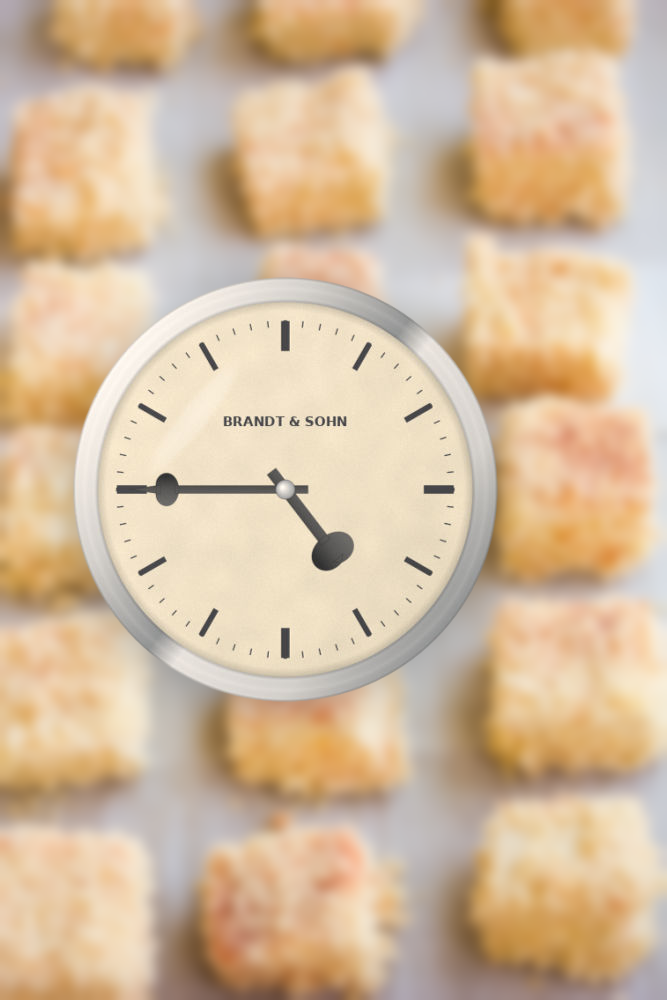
4,45
